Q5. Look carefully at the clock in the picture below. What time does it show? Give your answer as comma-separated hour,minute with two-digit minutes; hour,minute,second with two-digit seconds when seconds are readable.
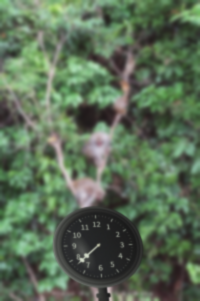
7,38
